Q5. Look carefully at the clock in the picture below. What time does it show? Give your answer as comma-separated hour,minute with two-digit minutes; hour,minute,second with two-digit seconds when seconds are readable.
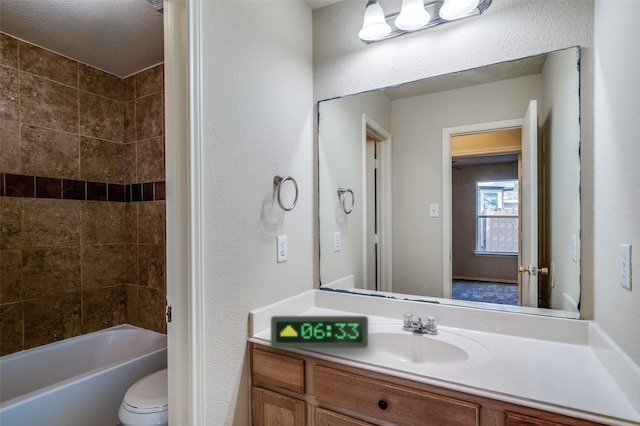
6,33
